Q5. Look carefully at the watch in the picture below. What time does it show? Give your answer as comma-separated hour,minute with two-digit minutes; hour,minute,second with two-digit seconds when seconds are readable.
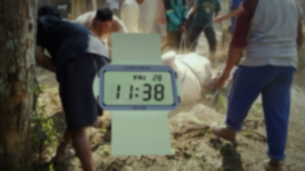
11,38
